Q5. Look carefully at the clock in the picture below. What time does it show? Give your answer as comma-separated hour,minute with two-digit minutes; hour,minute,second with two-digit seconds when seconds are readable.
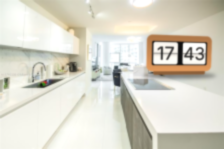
17,43
